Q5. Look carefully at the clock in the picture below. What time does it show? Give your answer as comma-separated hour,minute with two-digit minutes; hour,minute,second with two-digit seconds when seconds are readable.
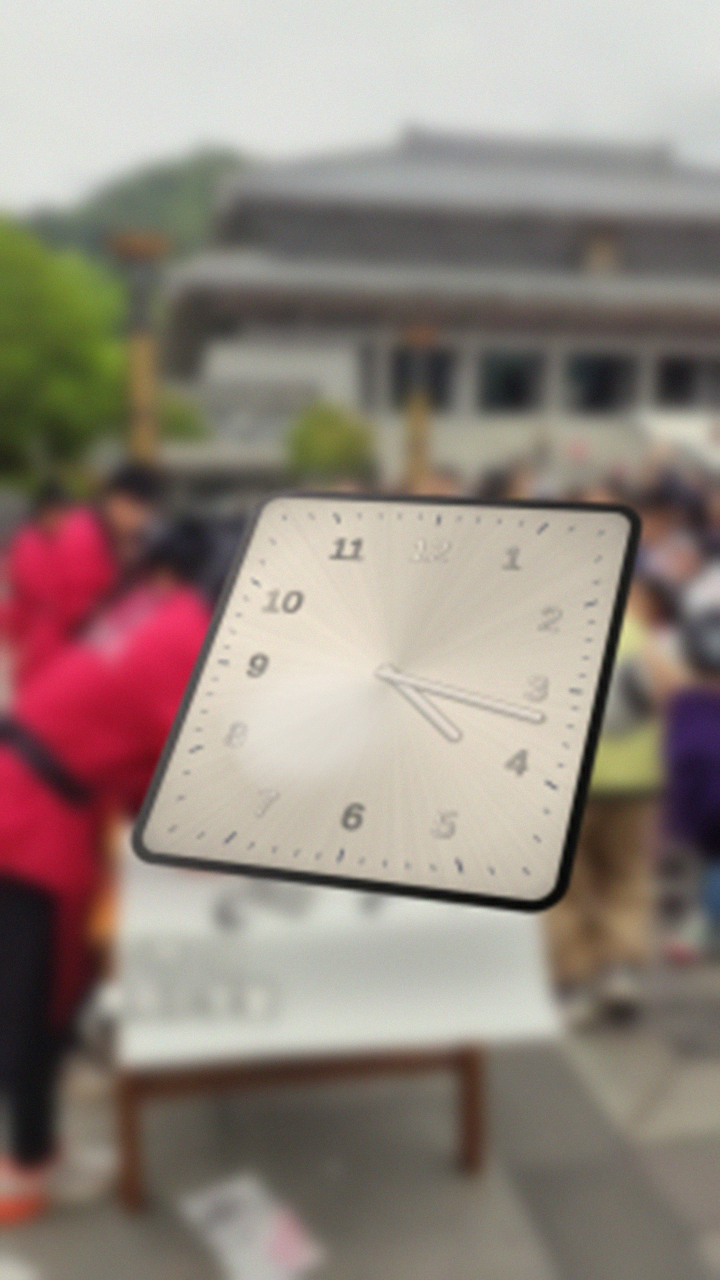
4,17
